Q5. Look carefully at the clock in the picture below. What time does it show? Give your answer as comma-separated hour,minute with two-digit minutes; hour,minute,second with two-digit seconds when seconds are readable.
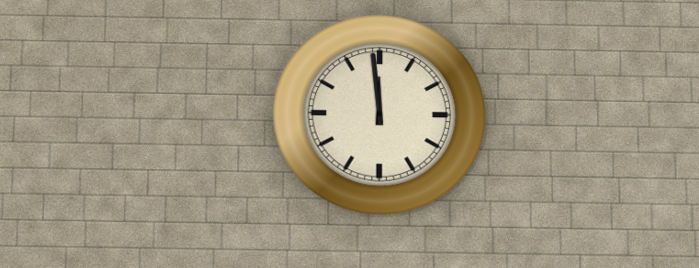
11,59
